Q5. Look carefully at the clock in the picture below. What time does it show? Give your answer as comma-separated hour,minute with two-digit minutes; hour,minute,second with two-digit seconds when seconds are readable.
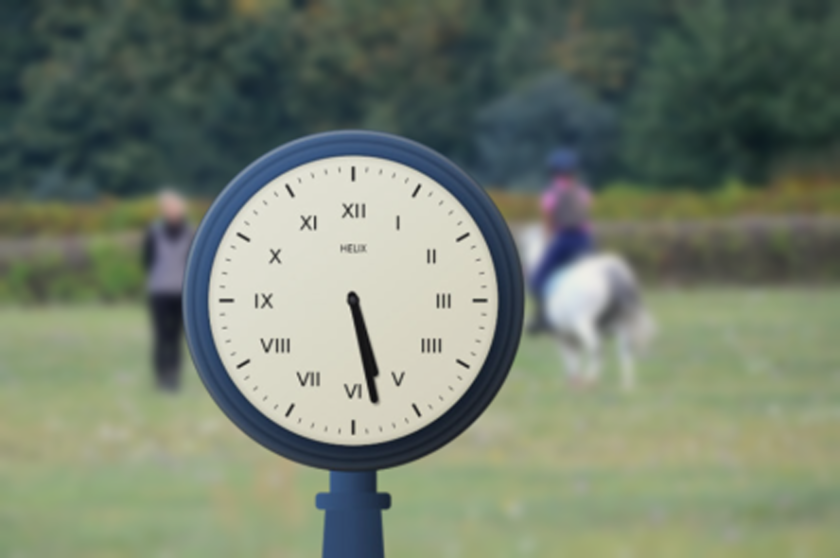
5,28
